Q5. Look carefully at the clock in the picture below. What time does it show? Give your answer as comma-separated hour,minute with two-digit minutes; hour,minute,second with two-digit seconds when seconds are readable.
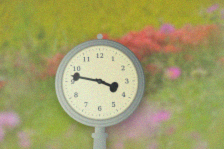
3,47
